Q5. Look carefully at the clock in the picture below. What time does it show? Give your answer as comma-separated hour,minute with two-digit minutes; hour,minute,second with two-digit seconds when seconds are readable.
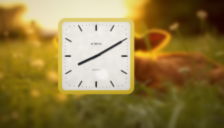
8,10
